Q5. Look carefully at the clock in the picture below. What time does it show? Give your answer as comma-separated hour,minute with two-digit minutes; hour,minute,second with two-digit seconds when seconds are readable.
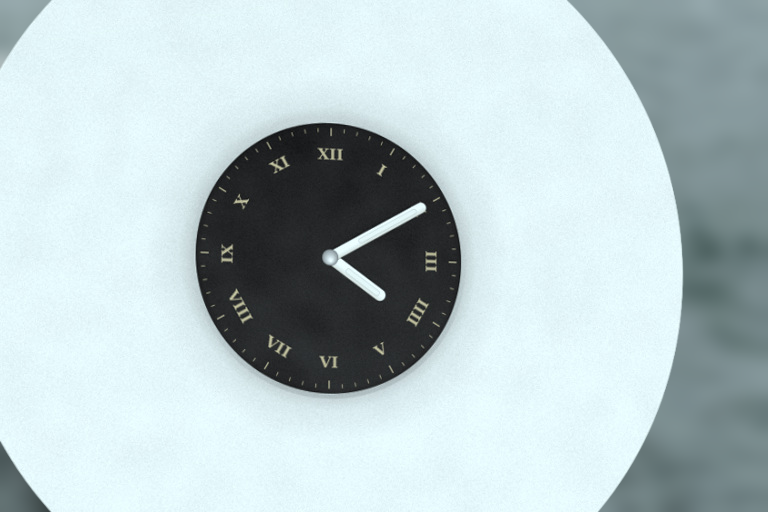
4,10
